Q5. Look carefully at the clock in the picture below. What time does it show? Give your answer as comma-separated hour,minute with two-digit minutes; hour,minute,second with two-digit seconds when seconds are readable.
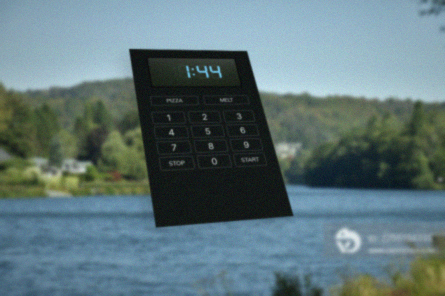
1,44
